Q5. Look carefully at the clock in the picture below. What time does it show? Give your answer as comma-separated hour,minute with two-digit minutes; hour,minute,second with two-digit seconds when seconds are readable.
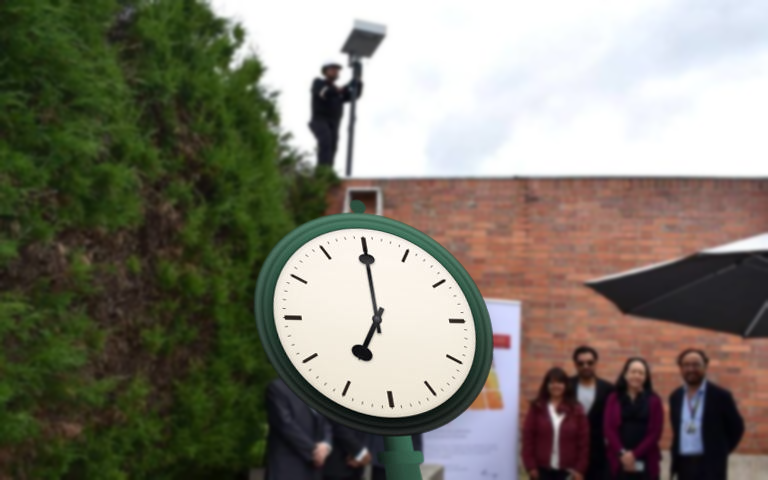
7,00
